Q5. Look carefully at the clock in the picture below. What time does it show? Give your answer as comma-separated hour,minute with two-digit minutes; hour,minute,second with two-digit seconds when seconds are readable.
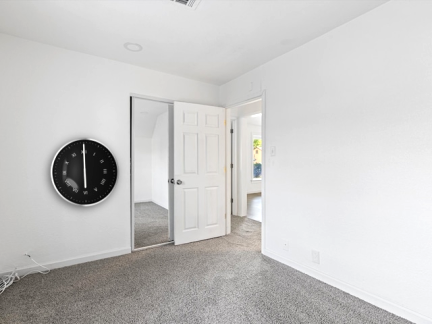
6,00
